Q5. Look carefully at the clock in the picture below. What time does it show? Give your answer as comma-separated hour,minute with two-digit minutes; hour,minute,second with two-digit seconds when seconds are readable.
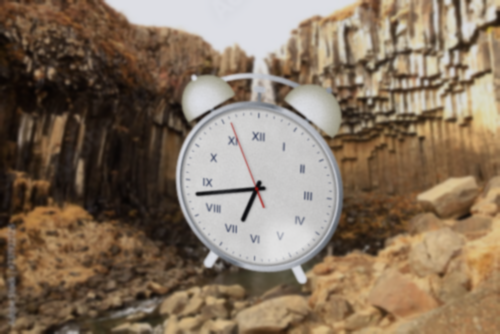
6,42,56
